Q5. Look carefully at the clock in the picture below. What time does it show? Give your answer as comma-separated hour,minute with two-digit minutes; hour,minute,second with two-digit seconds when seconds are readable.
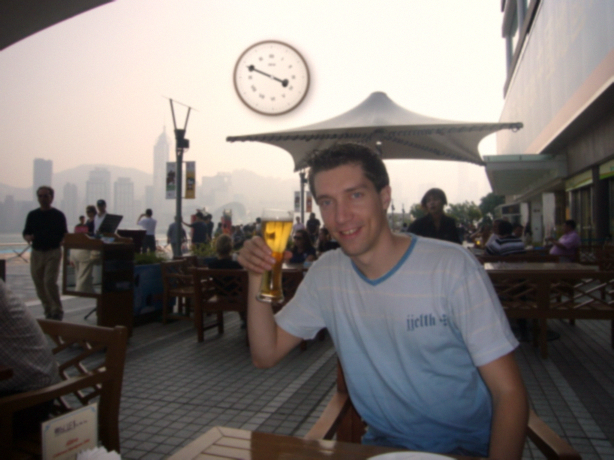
3,49
